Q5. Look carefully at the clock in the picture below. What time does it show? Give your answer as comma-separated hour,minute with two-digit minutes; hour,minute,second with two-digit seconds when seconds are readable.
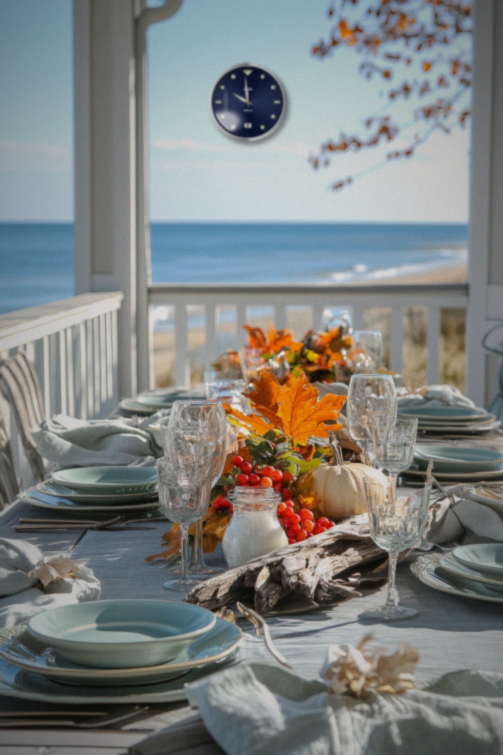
9,59
